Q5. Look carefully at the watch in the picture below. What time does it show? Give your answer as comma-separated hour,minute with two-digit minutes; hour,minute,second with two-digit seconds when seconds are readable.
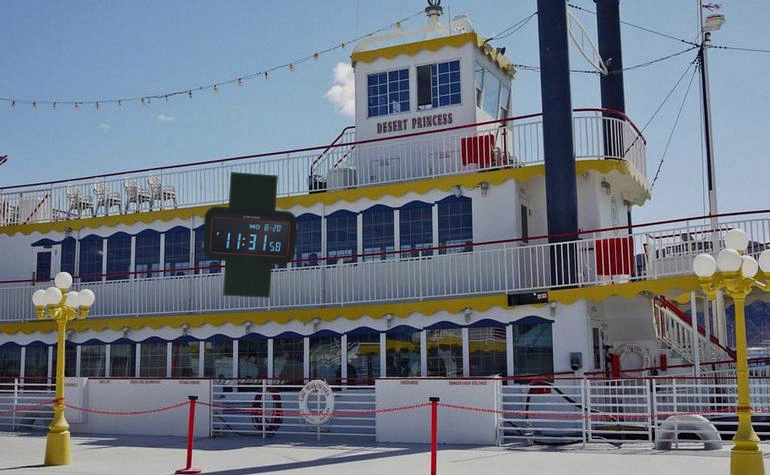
11,31,58
